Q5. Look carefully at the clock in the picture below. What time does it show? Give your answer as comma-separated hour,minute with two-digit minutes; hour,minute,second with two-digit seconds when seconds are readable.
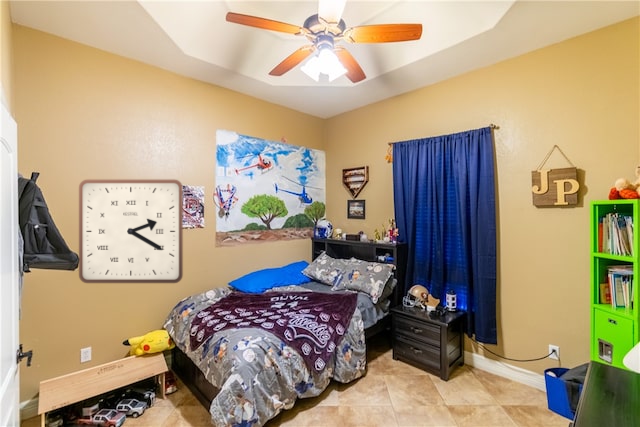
2,20
